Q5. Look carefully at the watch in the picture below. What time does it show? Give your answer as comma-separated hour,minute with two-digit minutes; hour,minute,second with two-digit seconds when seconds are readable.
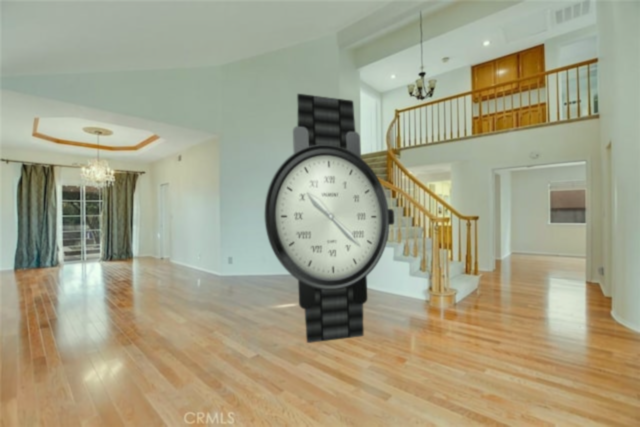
10,22
